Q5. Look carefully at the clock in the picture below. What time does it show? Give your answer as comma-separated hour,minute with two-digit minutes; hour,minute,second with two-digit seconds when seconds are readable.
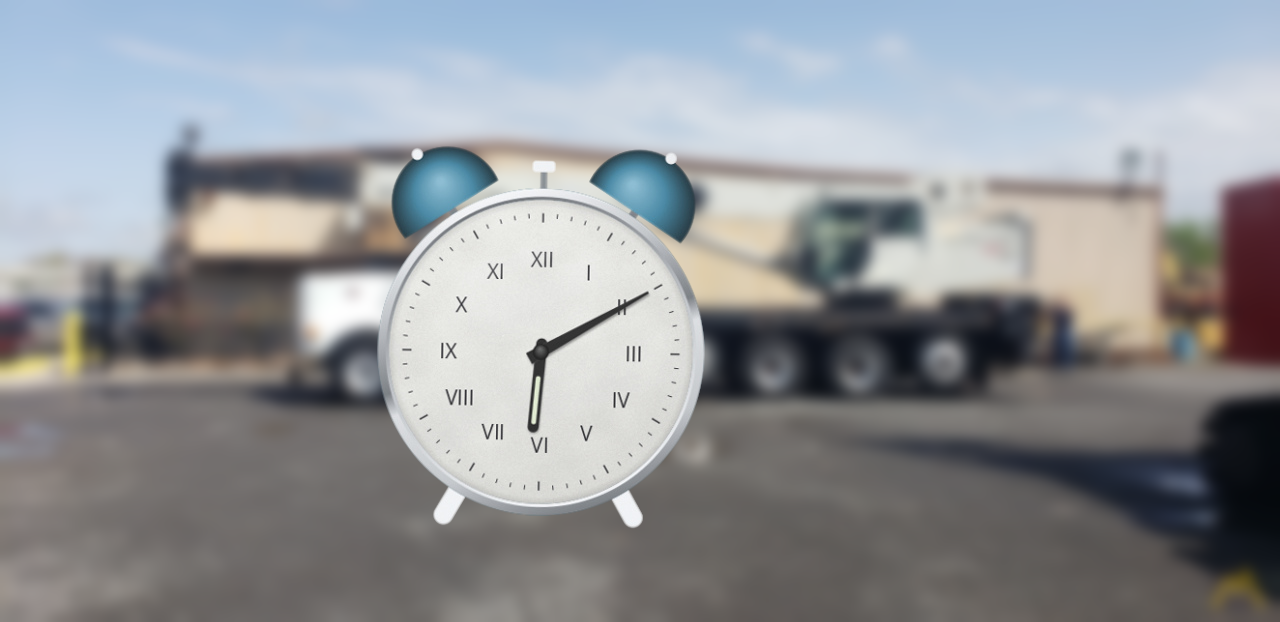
6,10
